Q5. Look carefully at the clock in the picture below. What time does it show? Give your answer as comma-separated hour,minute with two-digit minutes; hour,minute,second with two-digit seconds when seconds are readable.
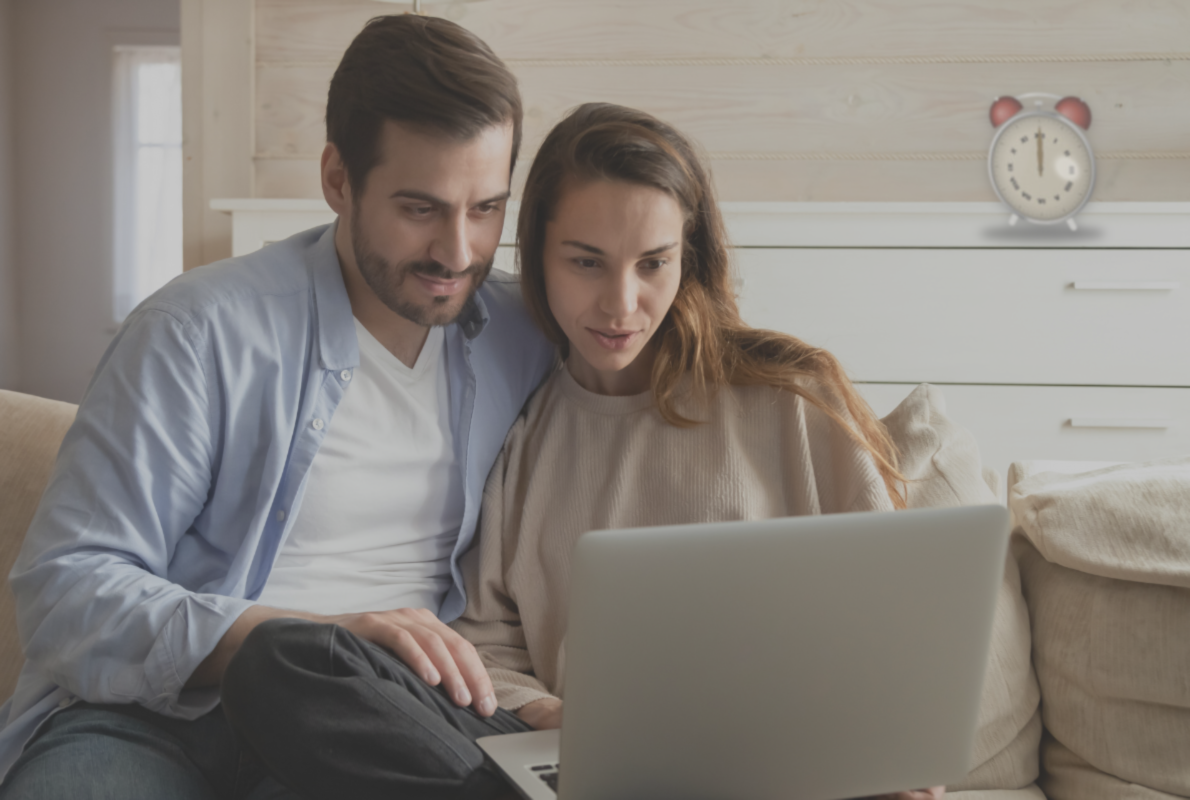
12,00
